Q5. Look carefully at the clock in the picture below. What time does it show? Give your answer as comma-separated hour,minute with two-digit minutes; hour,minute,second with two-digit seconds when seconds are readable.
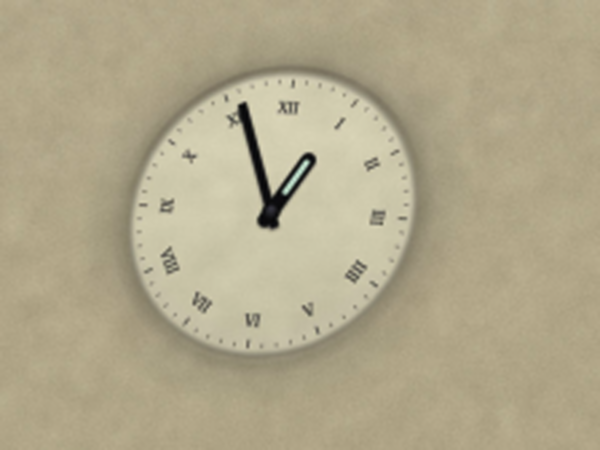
12,56
